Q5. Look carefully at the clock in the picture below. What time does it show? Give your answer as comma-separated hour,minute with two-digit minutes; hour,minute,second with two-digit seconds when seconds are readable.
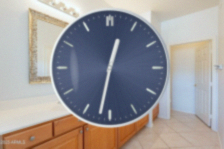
12,32
